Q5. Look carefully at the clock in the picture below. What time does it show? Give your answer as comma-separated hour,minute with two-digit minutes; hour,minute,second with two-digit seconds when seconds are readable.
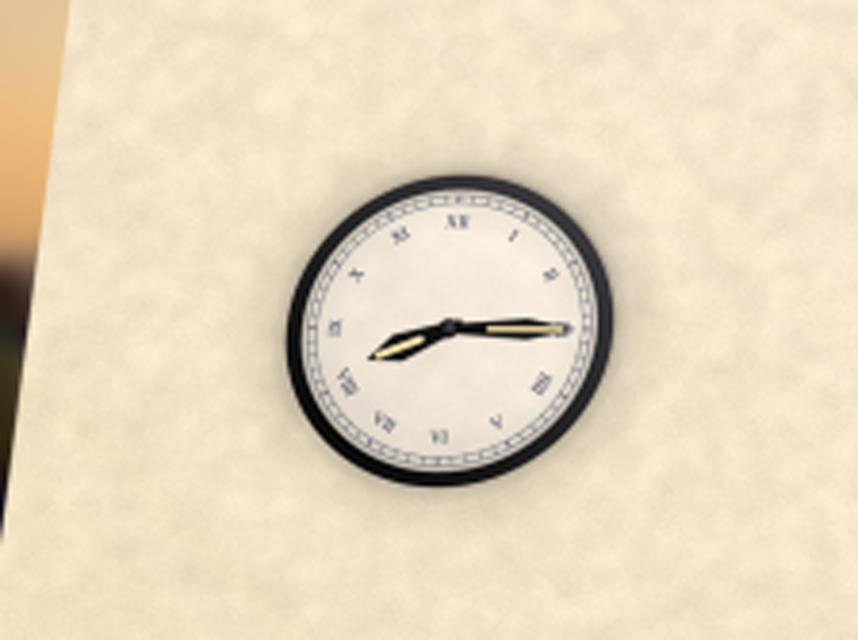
8,15
